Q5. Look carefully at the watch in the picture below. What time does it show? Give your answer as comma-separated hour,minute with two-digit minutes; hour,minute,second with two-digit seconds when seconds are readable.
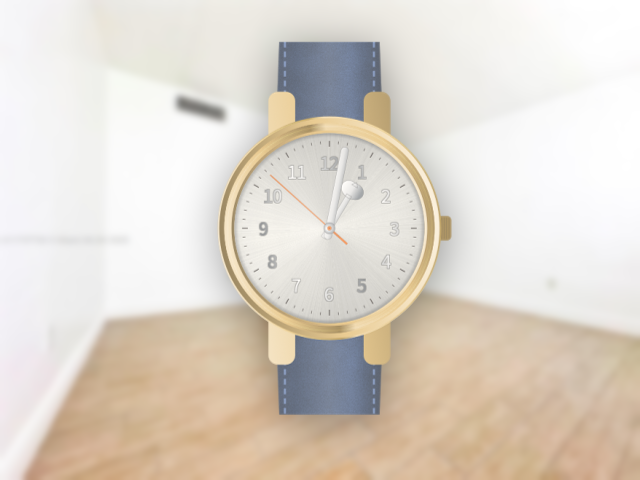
1,01,52
